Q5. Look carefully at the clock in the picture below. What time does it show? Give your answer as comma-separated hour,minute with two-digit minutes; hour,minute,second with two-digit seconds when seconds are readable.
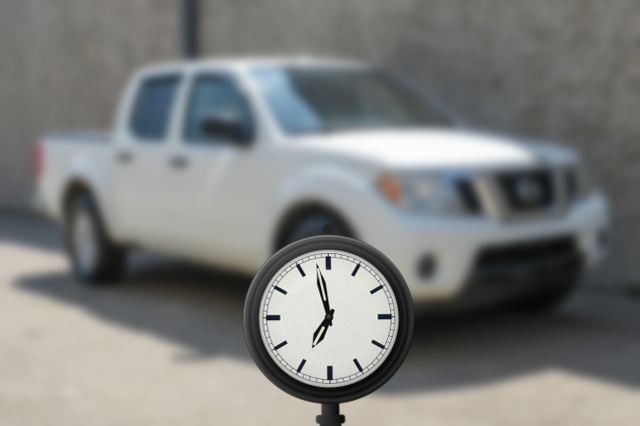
6,58
